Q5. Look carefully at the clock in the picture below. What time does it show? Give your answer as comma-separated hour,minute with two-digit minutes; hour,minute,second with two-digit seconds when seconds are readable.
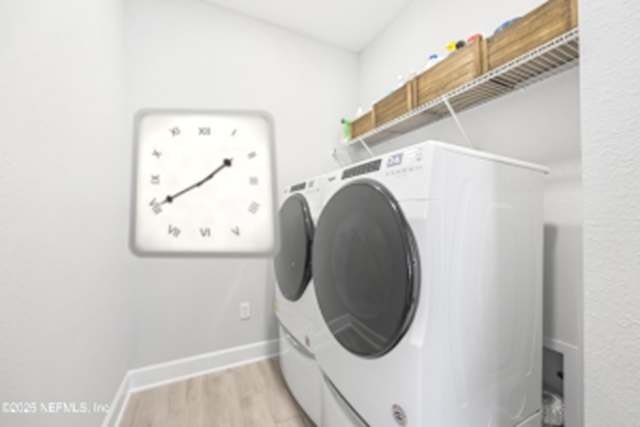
1,40
